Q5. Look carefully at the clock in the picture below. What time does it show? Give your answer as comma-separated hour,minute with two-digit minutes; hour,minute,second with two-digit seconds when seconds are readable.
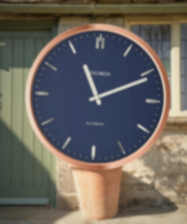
11,11
